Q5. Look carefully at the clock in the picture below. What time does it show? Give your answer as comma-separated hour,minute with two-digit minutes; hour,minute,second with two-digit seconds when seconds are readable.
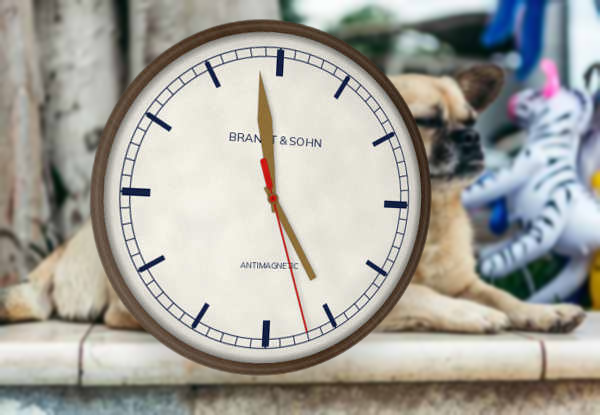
4,58,27
